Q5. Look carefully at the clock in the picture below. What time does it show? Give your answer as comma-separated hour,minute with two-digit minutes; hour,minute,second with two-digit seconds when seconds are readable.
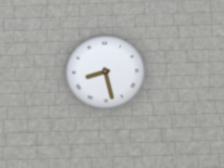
8,28
